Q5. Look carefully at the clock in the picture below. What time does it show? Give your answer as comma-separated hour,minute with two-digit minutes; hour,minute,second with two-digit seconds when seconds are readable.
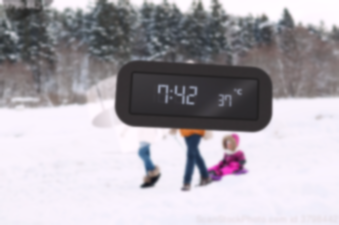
7,42
